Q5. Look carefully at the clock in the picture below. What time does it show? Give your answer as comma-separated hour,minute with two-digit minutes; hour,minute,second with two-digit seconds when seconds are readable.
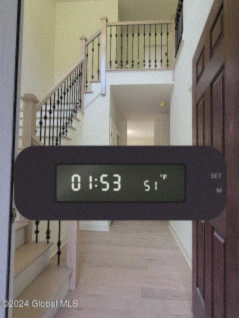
1,53
